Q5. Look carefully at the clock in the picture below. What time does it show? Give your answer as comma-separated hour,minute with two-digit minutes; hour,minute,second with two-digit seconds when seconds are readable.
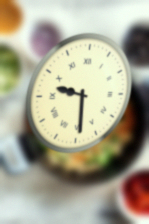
9,29
